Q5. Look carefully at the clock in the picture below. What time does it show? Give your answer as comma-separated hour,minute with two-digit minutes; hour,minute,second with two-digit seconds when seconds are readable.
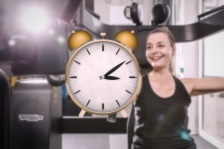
3,09
